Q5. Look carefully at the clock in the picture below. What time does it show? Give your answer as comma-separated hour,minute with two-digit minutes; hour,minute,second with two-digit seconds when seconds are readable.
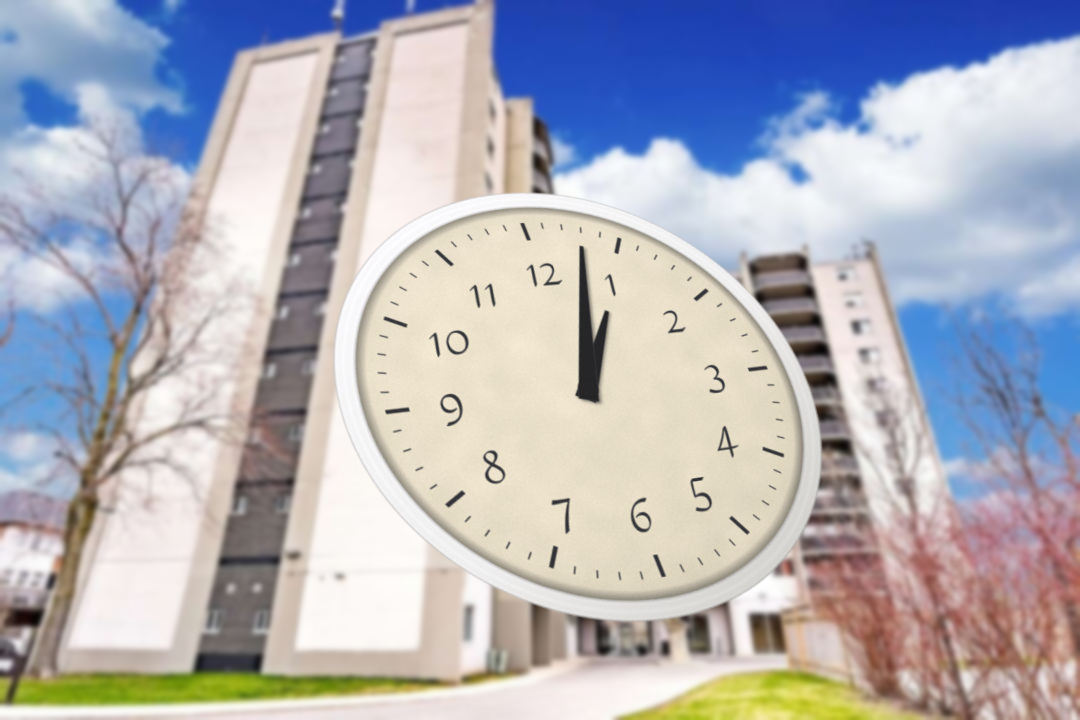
1,03
